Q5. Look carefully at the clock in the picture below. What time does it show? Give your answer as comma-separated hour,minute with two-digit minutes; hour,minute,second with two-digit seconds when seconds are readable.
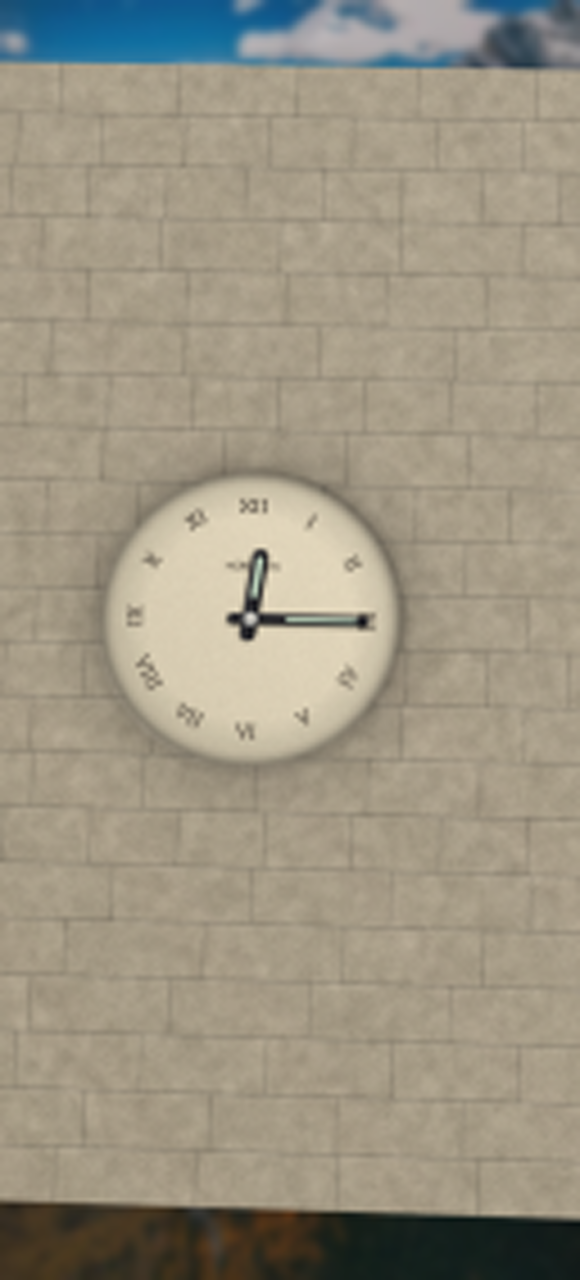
12,15
